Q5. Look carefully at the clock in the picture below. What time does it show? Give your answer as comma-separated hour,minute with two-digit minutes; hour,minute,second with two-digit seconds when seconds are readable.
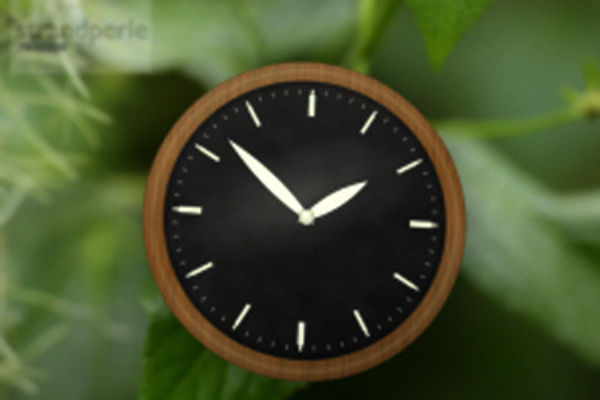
1,52
